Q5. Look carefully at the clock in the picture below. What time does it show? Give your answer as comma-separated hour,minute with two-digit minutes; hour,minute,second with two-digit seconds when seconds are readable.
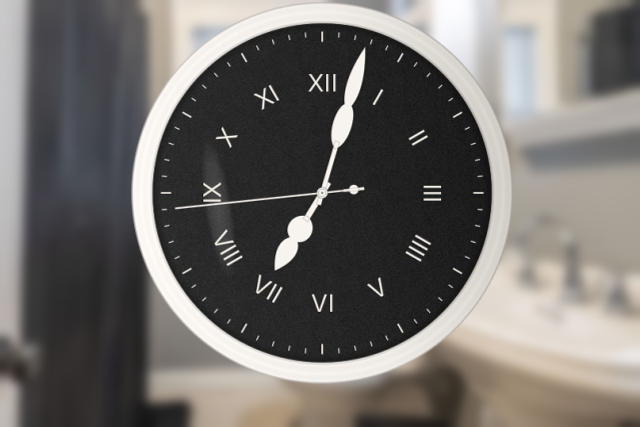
7,02,44
